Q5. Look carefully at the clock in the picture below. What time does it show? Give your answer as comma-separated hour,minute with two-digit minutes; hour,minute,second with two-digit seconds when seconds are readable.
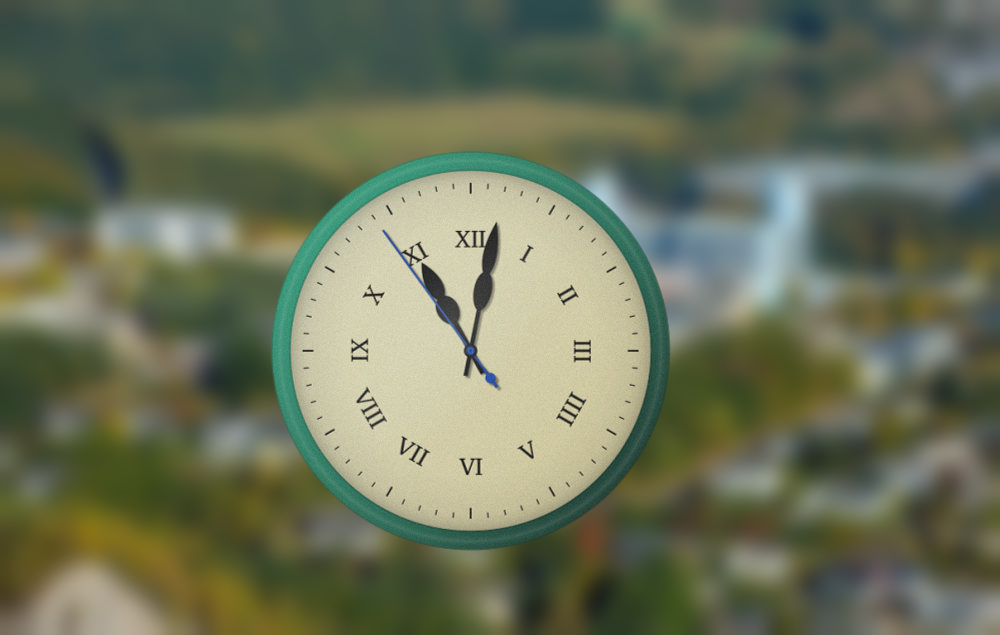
11,01,54
